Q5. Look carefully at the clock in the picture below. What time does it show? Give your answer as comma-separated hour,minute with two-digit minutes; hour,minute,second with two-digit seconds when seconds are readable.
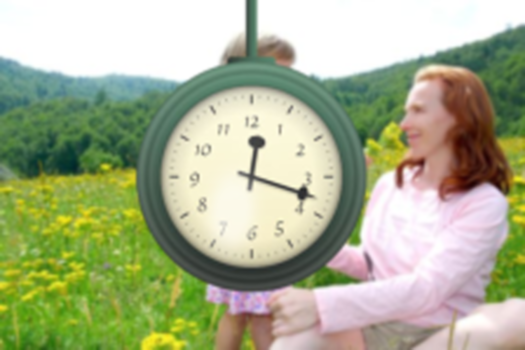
12,18
